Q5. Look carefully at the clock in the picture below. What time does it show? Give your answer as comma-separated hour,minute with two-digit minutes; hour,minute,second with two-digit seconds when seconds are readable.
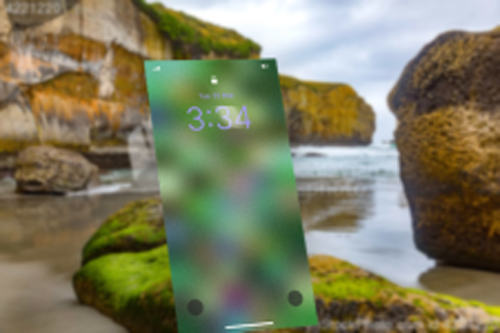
3,34
